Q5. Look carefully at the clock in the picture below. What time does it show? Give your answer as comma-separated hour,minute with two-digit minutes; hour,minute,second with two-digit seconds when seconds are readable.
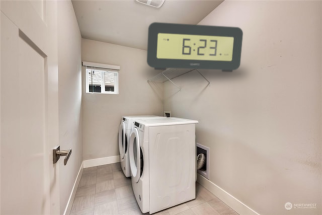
6,23
